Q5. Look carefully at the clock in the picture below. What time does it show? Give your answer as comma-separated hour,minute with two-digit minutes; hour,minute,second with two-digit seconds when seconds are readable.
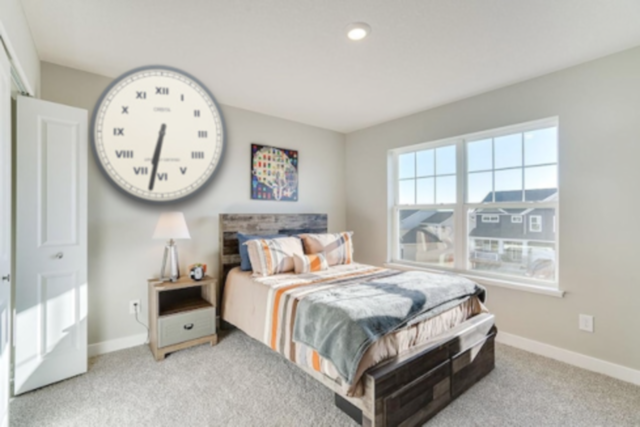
6,32
